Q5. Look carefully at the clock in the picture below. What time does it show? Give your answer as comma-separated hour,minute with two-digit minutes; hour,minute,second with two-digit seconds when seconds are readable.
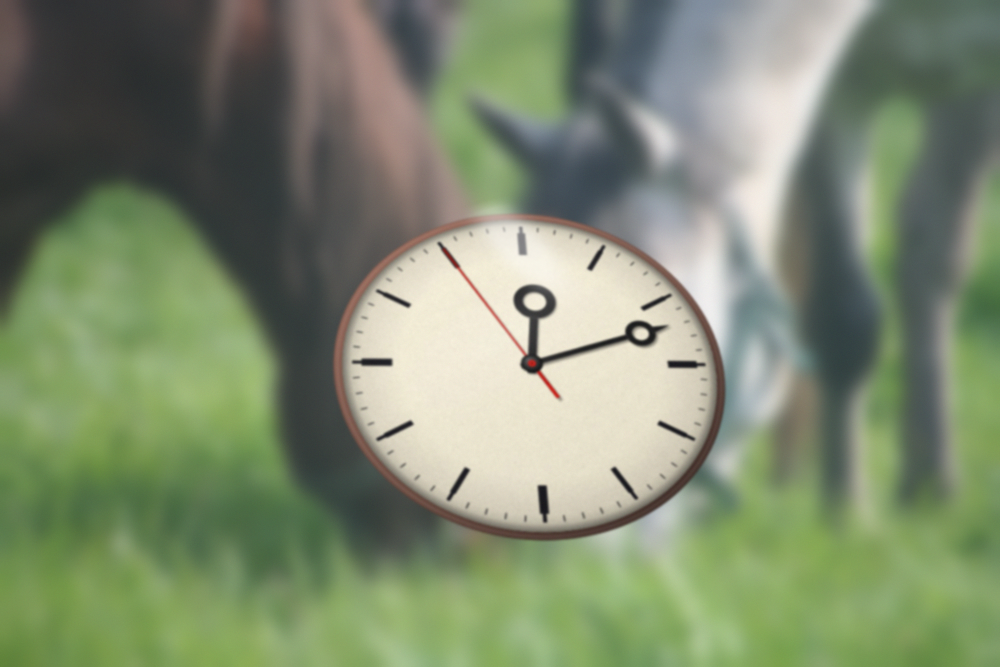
12,11,55
